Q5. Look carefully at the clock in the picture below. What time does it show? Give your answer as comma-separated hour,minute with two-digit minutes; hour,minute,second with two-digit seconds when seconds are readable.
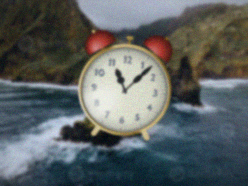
11,07
